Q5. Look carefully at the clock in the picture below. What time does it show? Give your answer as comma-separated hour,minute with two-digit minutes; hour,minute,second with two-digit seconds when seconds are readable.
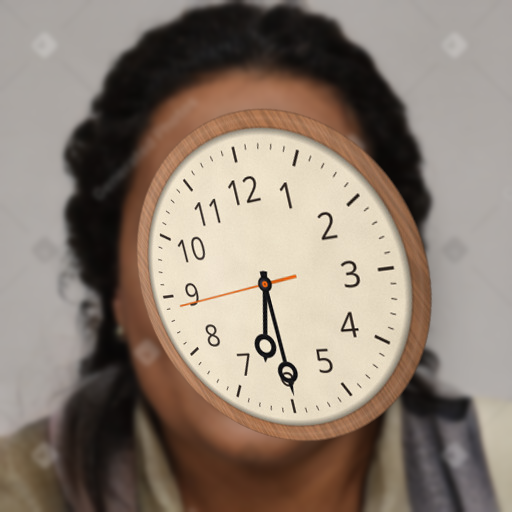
6,29,44
